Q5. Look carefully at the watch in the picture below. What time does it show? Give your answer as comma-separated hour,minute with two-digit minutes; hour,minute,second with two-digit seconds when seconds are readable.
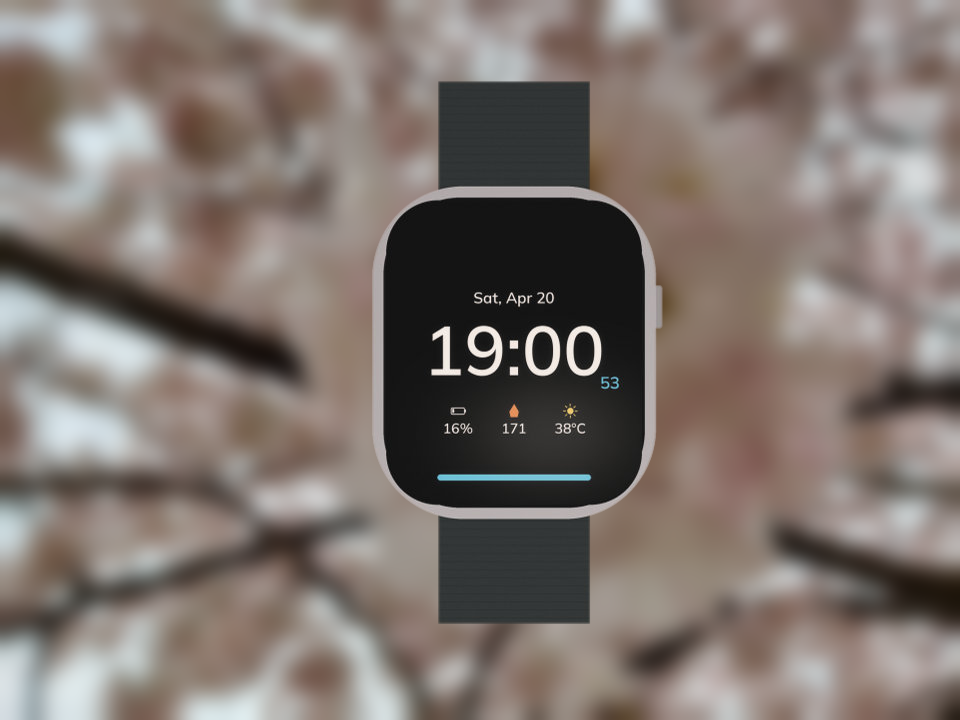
19,00,53
